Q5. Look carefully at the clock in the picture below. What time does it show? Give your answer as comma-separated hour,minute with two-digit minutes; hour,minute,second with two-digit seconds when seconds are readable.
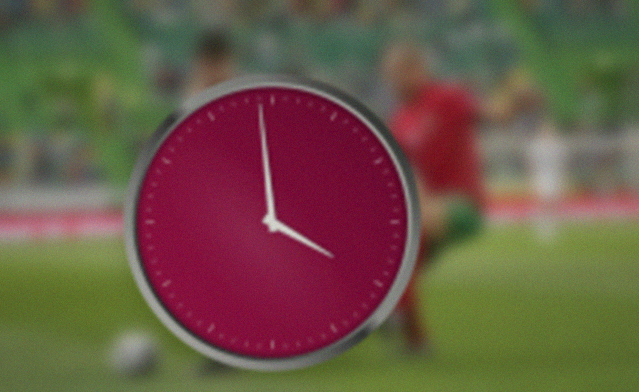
3,59
